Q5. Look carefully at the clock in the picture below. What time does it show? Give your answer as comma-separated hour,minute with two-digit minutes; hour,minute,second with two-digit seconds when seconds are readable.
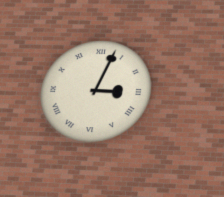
3,03
